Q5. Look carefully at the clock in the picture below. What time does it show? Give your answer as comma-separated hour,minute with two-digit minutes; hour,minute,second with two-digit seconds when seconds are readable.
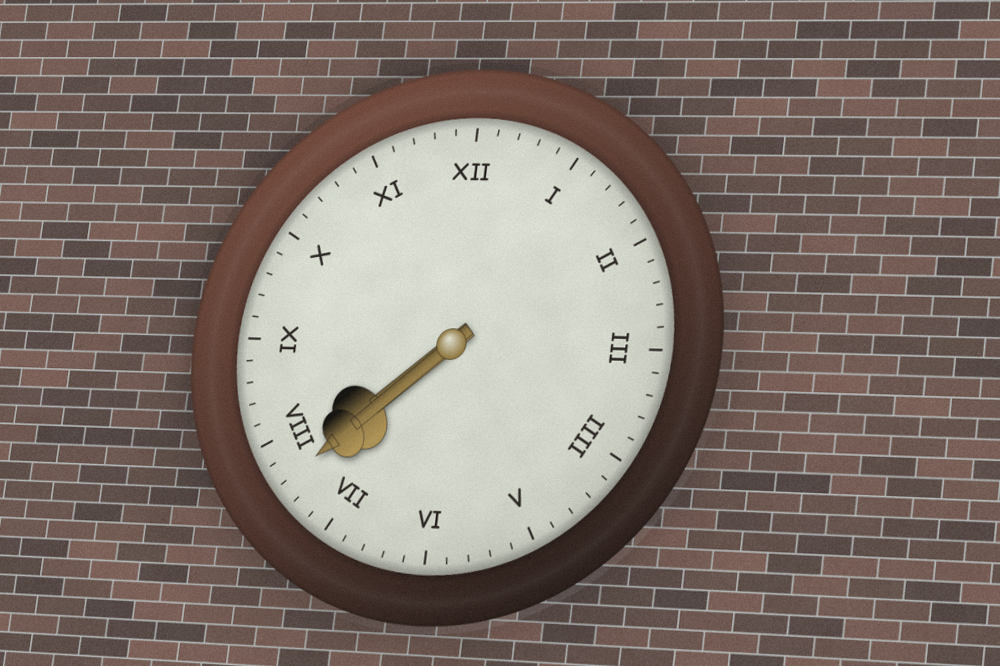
7,38
